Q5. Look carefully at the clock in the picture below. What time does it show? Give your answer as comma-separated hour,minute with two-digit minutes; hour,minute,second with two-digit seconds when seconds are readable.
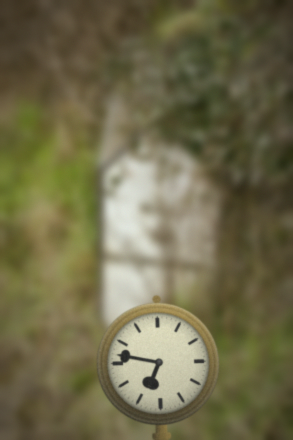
6,47
